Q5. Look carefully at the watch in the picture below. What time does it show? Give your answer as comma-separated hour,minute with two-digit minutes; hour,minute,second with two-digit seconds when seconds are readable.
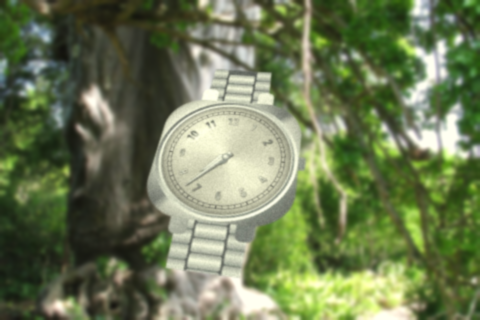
7,37
